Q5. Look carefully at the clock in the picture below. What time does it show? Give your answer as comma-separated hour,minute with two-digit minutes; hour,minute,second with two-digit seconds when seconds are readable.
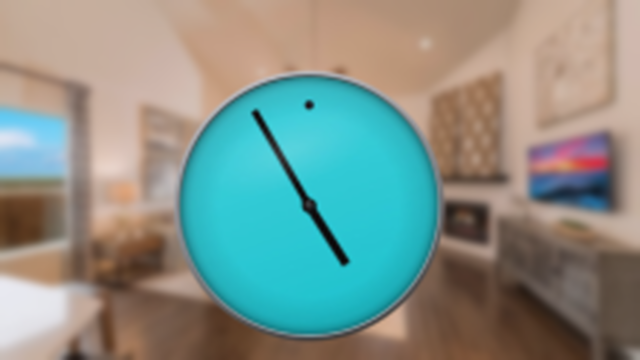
4,55
